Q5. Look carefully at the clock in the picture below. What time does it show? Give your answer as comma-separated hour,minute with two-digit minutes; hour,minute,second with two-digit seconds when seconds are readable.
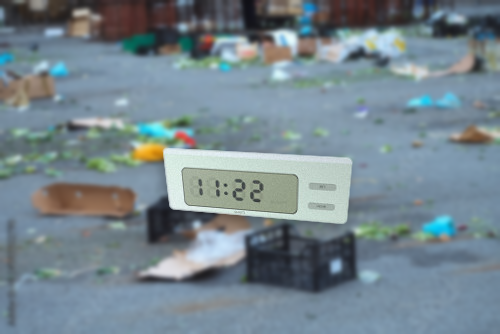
11,22
